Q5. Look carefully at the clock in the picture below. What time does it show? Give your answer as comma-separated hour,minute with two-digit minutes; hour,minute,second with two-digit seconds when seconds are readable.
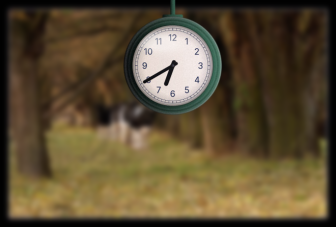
6,40
